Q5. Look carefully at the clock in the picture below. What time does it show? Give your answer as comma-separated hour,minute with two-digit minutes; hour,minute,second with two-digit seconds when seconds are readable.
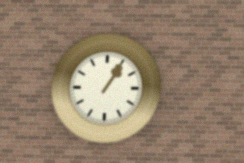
1,05
